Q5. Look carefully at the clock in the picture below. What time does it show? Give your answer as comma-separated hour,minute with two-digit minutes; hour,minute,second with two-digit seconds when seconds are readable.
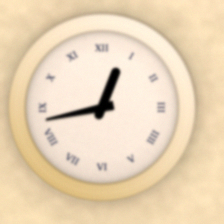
12,43
